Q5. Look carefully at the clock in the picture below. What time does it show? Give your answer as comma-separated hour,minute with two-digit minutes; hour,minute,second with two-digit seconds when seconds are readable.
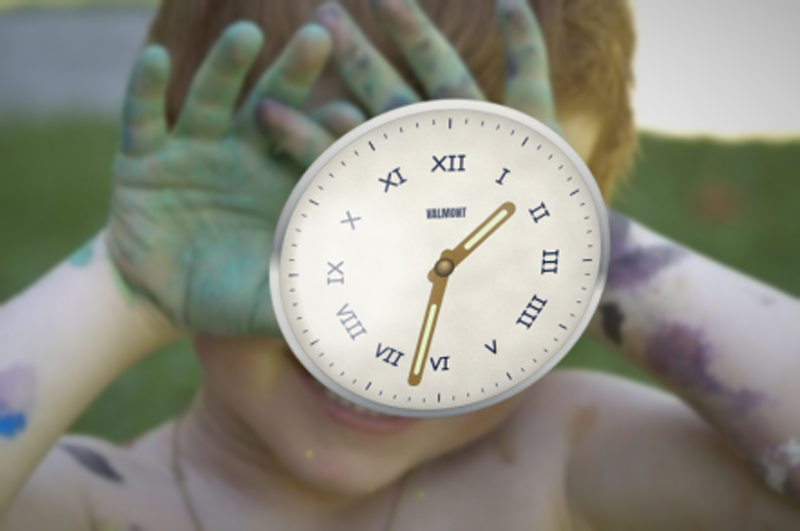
1,32
